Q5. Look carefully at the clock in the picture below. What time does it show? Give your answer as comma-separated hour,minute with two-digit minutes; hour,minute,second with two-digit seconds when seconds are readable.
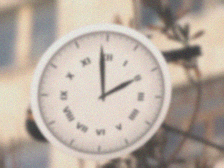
1,59
